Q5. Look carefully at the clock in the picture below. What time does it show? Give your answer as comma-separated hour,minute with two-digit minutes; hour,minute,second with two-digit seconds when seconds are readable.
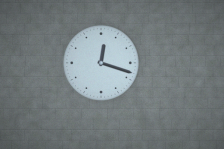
12,18
